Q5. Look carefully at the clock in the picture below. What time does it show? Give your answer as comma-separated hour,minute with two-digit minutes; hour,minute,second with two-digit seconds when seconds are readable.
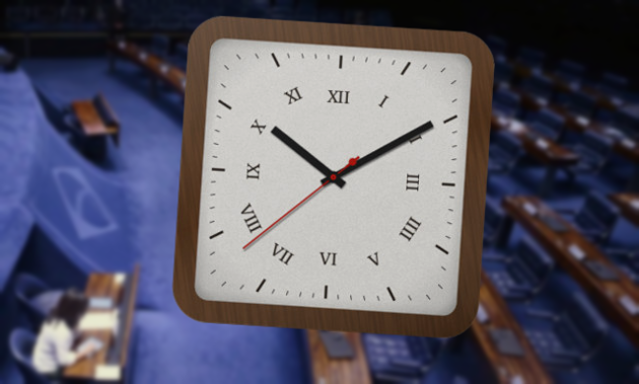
10,09,38
